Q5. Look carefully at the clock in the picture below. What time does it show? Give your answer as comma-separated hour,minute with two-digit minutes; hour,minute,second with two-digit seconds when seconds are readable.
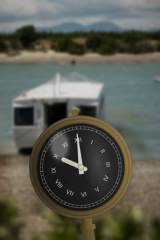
10,00
